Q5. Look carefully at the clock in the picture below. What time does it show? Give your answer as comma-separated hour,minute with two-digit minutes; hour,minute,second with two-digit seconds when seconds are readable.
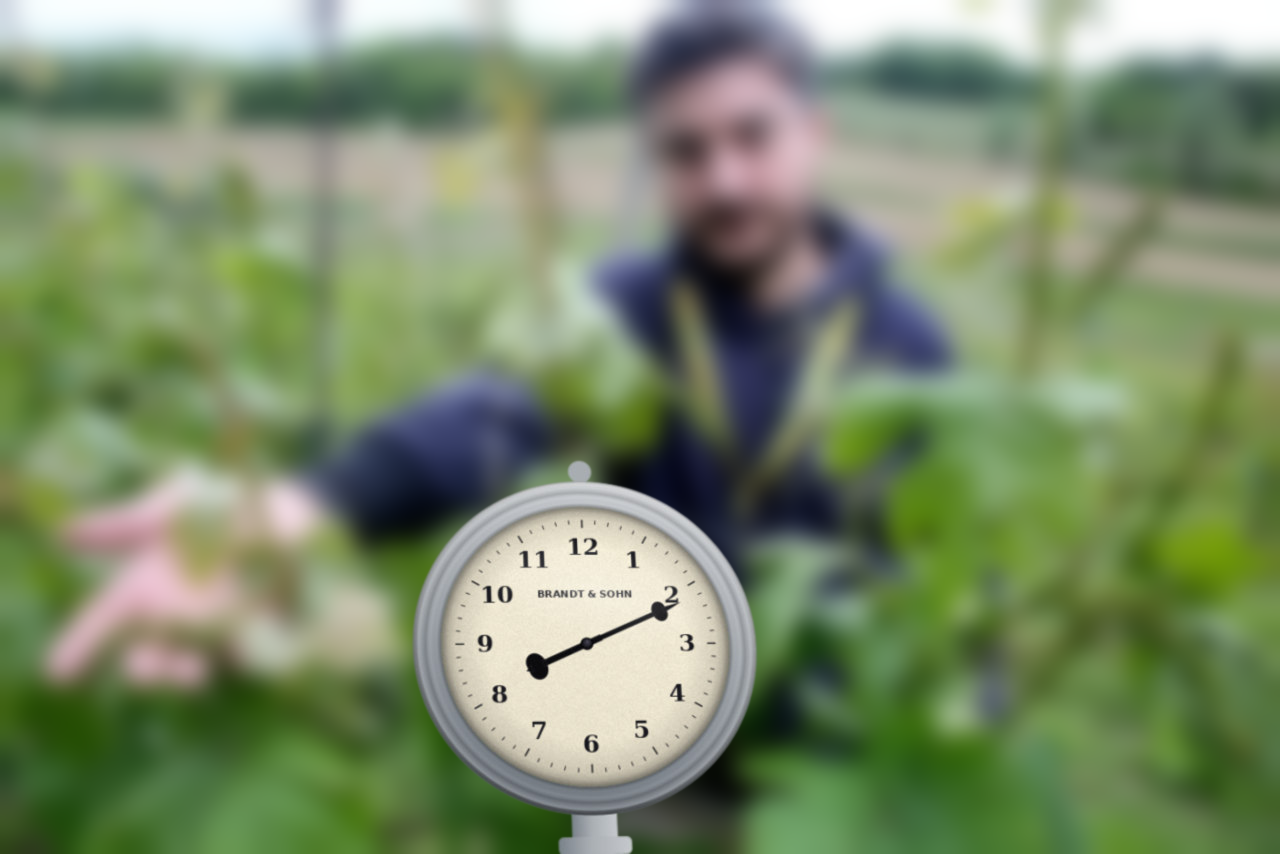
8,11
